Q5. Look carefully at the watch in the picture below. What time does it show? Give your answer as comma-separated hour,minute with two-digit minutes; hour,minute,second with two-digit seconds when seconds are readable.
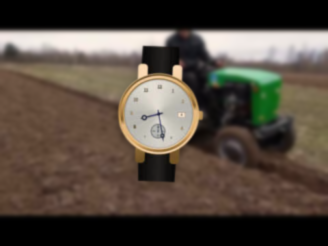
8,28
